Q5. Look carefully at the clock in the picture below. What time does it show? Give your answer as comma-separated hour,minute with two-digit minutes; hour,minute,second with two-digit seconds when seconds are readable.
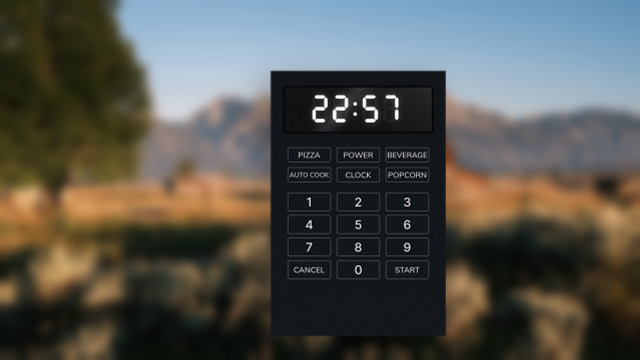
22,57
